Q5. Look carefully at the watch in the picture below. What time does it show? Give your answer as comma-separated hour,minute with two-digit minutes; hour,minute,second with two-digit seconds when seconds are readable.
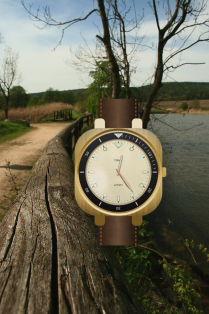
12,24
